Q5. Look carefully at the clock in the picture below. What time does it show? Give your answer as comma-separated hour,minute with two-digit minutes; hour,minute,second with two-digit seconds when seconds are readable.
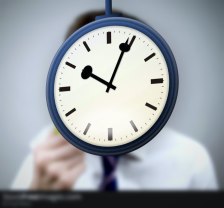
10,04
